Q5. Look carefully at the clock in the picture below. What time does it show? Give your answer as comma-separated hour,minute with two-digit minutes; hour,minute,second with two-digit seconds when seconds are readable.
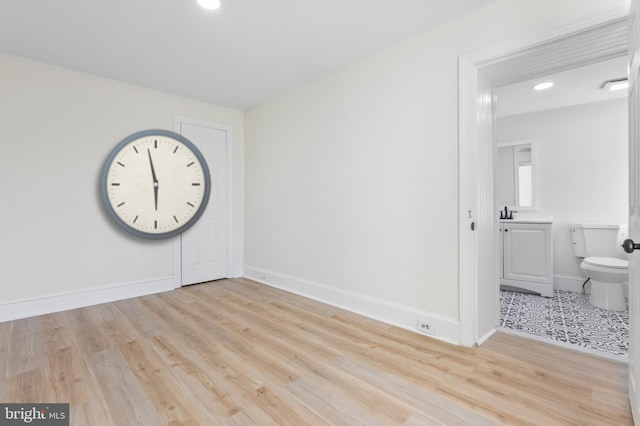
5,58
